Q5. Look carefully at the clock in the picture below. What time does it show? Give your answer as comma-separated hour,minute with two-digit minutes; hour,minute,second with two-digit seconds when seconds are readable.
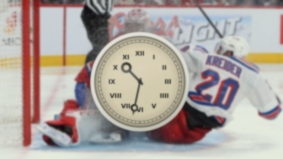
10,32
